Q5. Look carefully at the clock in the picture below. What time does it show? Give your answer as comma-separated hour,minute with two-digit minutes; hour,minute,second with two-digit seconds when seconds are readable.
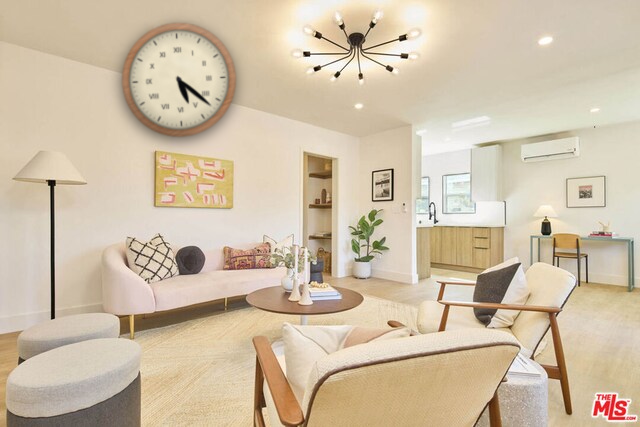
5,22
